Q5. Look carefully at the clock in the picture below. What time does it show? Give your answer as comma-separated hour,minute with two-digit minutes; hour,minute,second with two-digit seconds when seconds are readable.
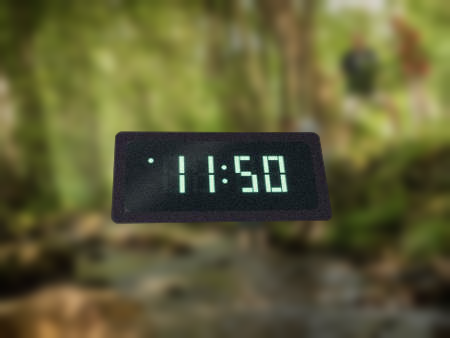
11,50
